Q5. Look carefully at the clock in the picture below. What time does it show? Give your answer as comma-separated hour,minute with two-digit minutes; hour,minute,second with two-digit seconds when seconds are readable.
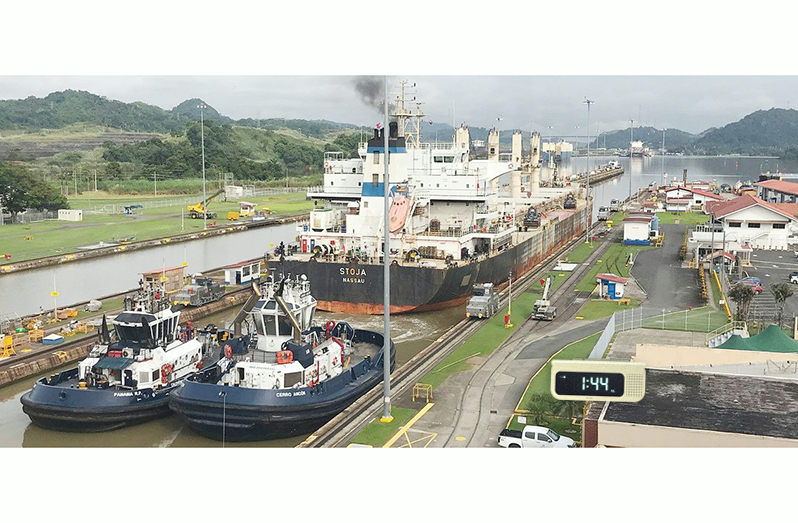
1,44
